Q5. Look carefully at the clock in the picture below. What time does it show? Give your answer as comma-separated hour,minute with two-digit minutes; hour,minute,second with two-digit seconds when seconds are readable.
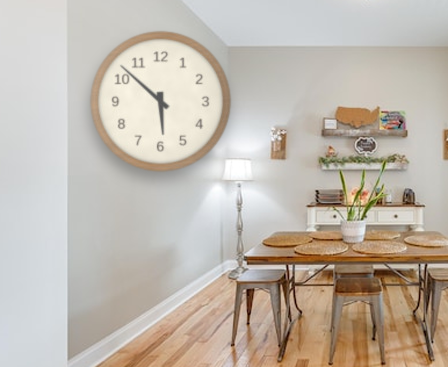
5,52
